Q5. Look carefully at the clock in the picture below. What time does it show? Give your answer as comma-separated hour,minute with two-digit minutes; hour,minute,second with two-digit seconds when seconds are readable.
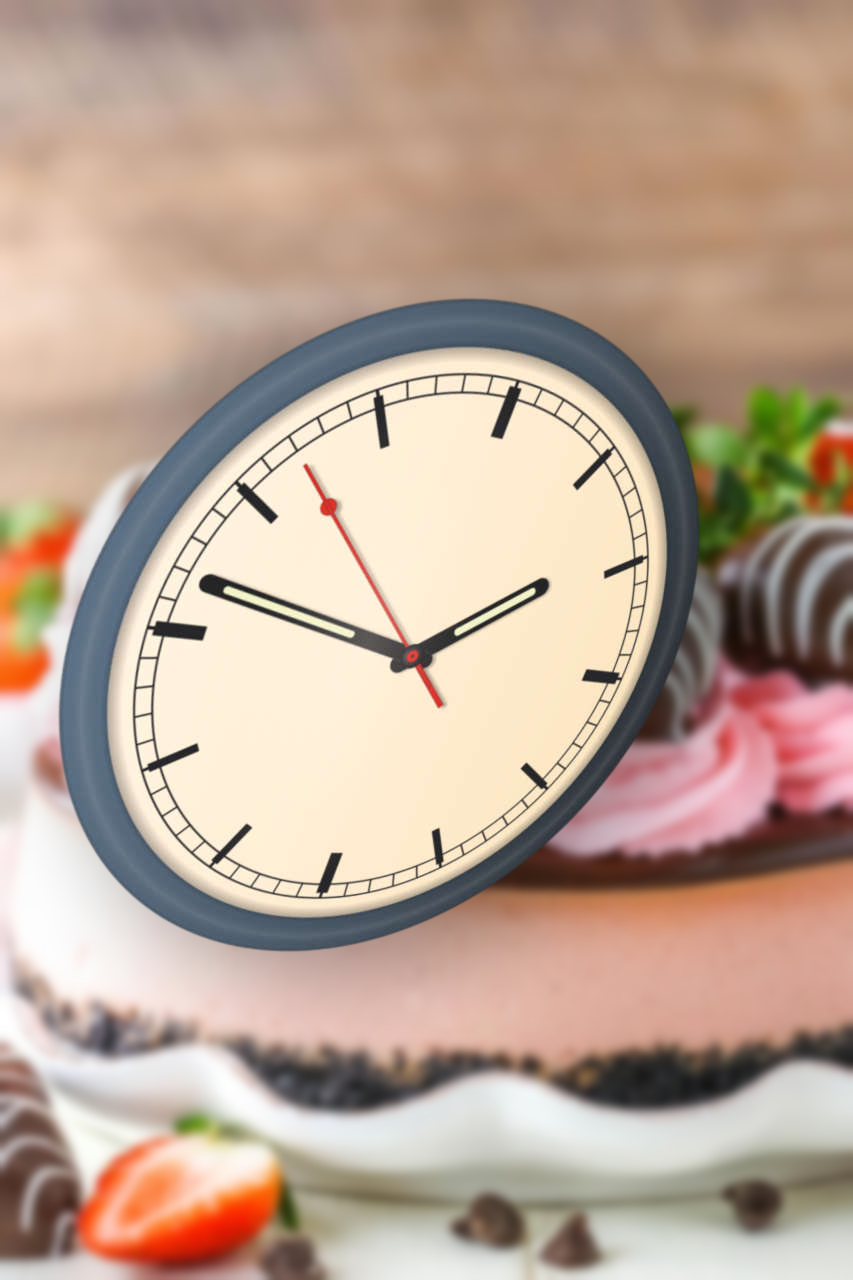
1,46,52
